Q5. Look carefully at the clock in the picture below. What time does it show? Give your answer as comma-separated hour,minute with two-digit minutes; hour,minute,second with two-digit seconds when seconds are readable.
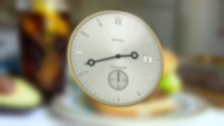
2,42
